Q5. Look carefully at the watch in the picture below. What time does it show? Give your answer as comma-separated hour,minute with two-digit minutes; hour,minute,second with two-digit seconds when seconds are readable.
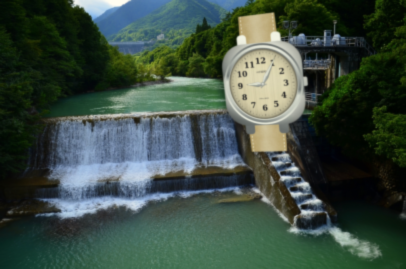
9,05
